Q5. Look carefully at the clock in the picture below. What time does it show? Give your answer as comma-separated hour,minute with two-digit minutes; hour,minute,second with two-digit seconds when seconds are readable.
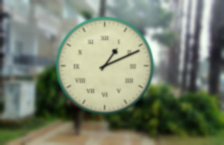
1,11
